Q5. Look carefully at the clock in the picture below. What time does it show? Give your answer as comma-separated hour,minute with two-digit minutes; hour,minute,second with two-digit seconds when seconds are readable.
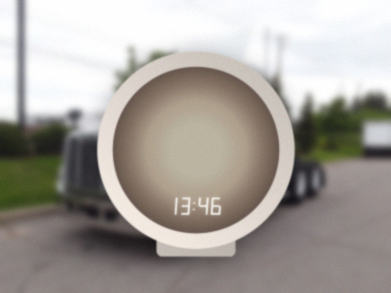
13,46
